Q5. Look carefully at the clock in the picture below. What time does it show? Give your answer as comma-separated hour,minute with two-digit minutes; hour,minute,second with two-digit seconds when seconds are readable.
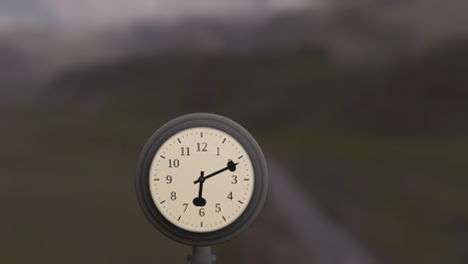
6,11
